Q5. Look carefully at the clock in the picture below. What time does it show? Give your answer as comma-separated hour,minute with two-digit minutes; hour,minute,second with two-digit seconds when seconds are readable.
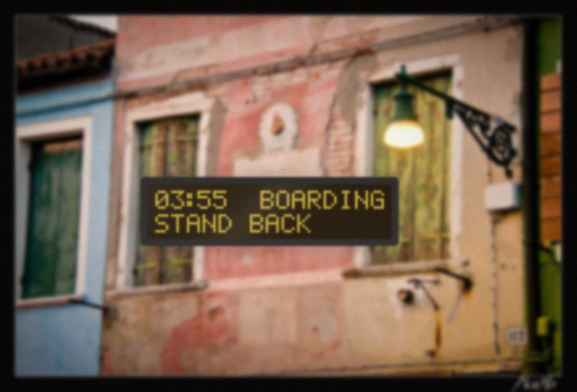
3,55
